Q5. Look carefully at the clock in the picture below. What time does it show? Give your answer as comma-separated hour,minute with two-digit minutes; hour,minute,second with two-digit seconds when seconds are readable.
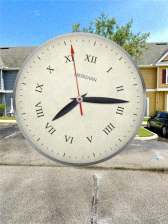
7,12,56
